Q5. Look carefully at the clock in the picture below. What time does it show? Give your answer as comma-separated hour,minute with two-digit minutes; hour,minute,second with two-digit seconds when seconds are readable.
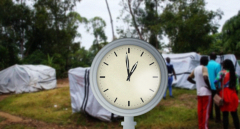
12,59
